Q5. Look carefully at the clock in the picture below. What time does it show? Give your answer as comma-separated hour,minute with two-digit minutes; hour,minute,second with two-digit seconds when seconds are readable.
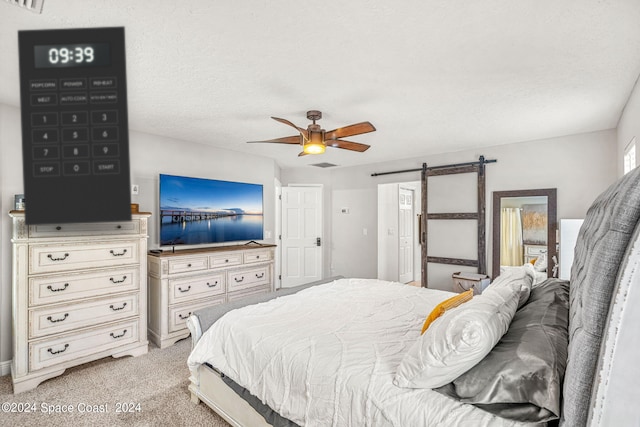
9,39
